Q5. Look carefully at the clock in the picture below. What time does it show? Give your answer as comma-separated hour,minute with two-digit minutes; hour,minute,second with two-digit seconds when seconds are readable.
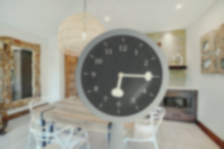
6,15
